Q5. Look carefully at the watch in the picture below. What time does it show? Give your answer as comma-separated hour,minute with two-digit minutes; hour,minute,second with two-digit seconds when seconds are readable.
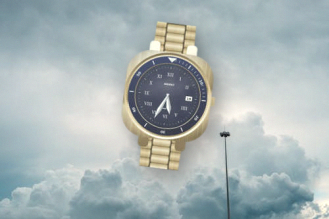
5,34
